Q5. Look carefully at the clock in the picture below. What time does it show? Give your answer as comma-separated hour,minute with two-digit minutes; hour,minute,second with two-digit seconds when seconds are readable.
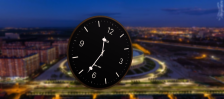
11,33
